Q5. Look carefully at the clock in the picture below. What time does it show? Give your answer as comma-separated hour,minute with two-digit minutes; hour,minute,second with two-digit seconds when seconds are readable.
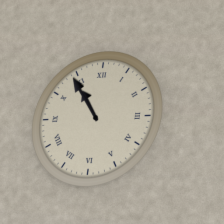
10,54
